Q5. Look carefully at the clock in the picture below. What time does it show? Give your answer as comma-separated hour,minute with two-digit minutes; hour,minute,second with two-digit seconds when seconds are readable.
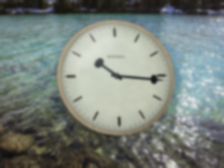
10,16
